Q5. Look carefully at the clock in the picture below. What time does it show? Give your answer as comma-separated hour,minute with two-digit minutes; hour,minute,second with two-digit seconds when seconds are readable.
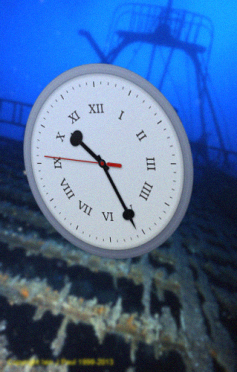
10,25,46
